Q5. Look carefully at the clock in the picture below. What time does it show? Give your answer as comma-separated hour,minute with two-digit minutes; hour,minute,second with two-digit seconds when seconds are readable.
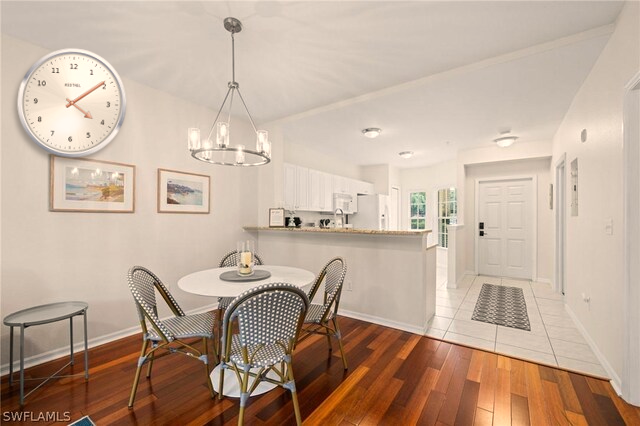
4,09
